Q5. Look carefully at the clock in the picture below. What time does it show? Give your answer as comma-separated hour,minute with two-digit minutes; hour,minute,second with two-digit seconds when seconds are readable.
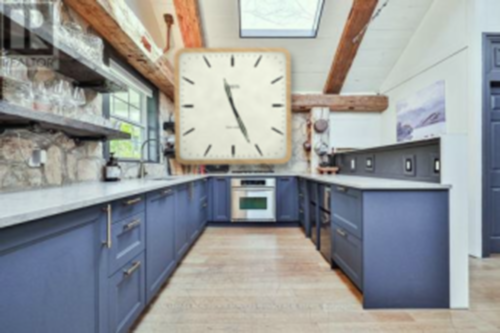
11,26
